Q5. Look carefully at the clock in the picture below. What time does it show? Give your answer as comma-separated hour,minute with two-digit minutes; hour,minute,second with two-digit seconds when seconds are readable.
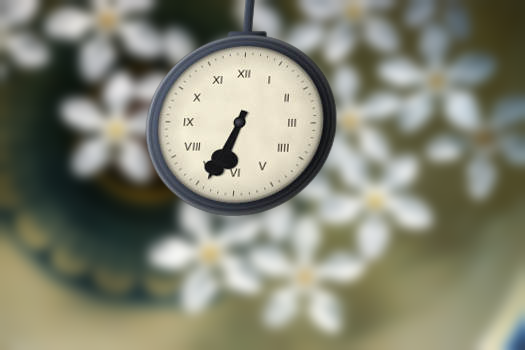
6,34
